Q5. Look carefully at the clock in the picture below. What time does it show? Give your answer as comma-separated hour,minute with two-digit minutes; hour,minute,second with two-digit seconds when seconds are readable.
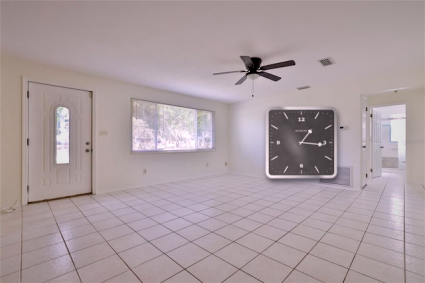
1,16
